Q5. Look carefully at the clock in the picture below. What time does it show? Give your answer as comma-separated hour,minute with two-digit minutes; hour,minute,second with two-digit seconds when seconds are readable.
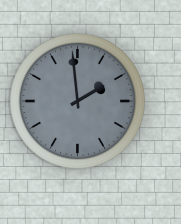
1,59
